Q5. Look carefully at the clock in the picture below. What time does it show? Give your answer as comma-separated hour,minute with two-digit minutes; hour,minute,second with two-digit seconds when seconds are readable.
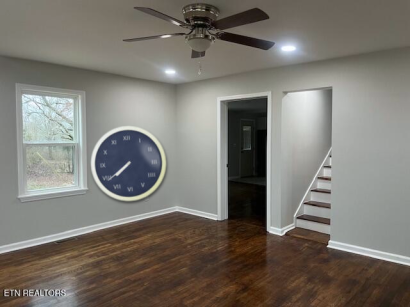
7,39
